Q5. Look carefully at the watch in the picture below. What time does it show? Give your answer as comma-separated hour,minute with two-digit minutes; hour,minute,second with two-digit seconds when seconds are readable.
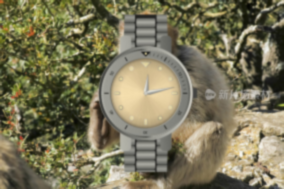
12,13
